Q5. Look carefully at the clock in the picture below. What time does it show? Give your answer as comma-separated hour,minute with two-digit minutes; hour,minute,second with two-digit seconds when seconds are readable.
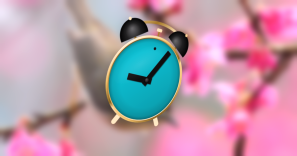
9,05
